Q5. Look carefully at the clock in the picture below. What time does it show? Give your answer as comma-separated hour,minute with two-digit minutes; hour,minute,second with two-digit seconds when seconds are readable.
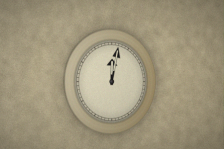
12,02
